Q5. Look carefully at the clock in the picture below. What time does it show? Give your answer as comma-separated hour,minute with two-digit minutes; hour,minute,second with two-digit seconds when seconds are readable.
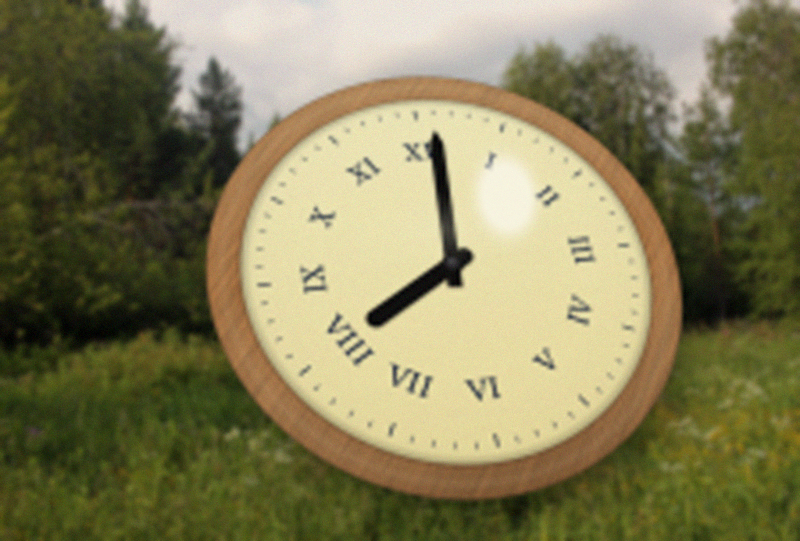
8,01
